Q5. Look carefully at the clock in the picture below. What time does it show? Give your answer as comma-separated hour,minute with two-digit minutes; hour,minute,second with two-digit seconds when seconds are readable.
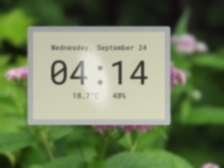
4,14
